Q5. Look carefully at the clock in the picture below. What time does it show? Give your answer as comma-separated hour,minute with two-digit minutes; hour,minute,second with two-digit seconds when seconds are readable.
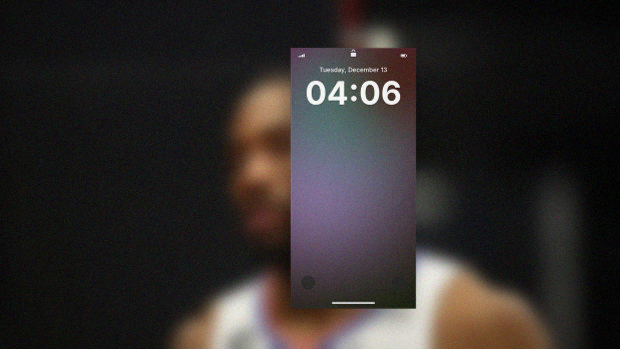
4,06
